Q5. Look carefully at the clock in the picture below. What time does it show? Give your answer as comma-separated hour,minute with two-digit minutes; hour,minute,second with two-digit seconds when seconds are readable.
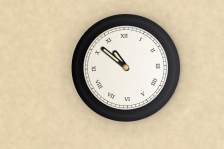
10,52
